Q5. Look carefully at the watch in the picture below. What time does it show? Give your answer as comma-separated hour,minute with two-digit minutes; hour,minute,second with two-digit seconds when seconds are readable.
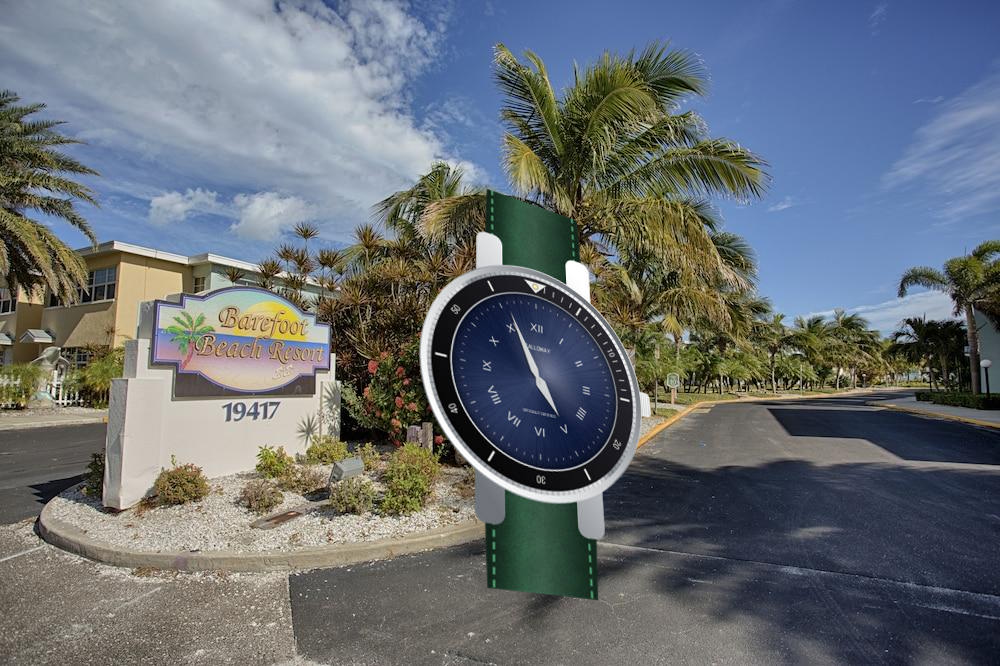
4,56
